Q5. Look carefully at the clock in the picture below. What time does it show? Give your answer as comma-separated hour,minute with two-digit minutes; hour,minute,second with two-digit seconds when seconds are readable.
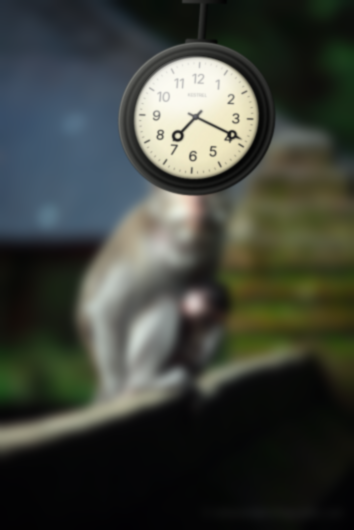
7,19
